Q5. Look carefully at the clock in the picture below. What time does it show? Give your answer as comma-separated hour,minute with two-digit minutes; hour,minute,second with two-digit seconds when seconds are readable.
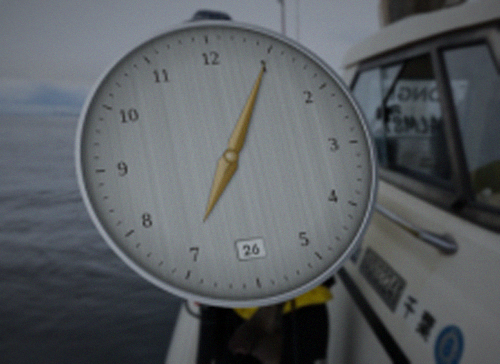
7,05
